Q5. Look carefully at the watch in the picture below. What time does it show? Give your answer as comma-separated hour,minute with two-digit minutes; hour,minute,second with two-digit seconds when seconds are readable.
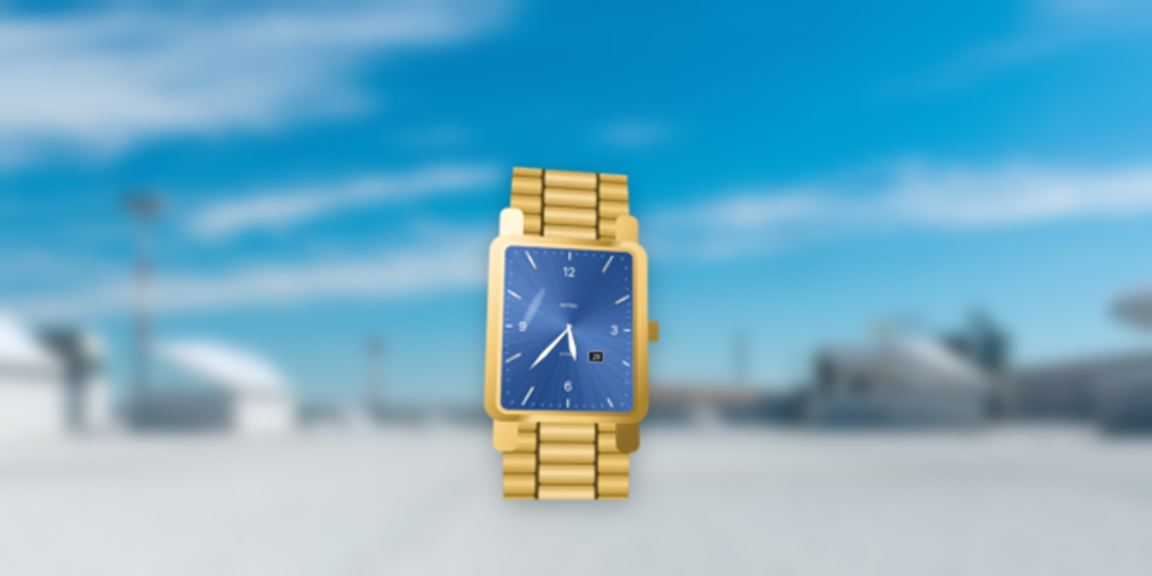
5,37
